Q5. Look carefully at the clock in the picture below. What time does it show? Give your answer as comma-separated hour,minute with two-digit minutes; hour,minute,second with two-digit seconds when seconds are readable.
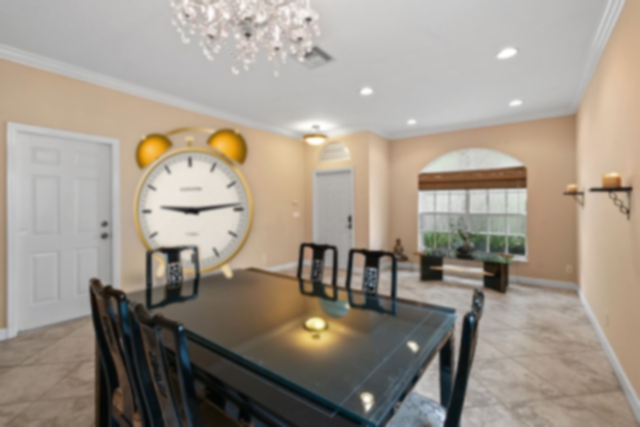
9,14
